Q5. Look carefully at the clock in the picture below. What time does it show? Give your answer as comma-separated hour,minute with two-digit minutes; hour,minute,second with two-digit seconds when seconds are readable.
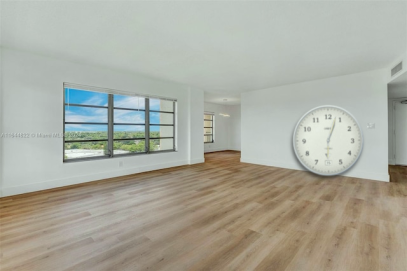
6,03
